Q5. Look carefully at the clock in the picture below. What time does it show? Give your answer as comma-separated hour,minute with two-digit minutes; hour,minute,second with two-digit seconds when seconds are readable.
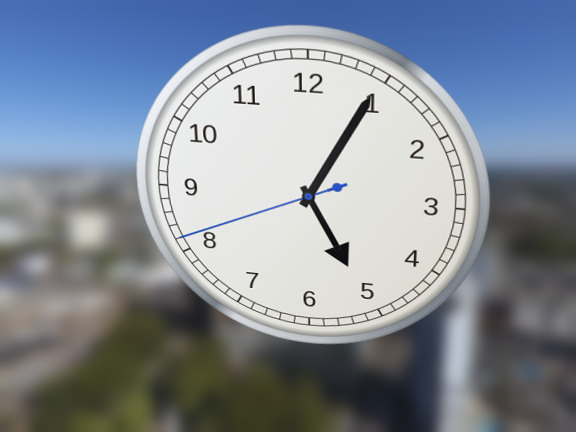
5,04,41
